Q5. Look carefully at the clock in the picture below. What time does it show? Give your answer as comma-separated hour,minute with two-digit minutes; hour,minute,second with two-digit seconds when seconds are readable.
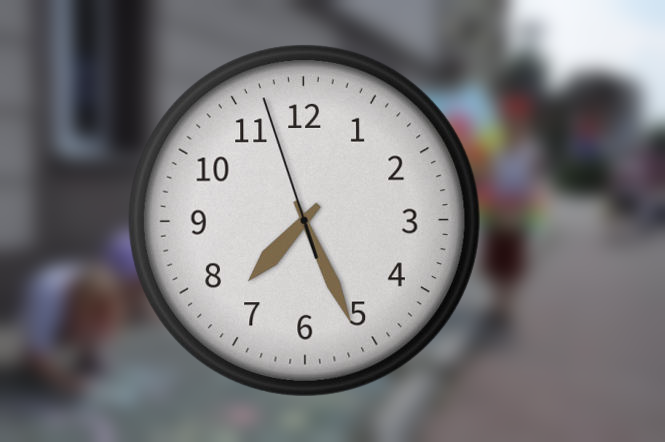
7,25,57
